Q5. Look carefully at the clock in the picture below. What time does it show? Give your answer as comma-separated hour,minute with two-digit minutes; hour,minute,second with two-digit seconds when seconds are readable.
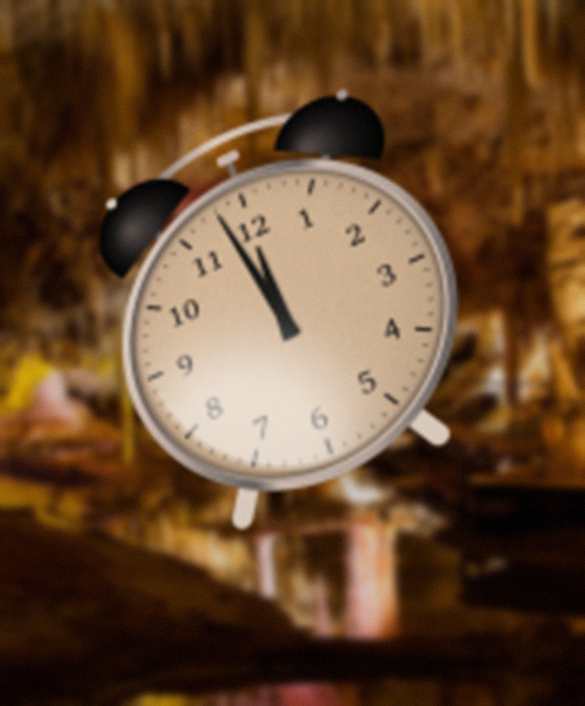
11,58
